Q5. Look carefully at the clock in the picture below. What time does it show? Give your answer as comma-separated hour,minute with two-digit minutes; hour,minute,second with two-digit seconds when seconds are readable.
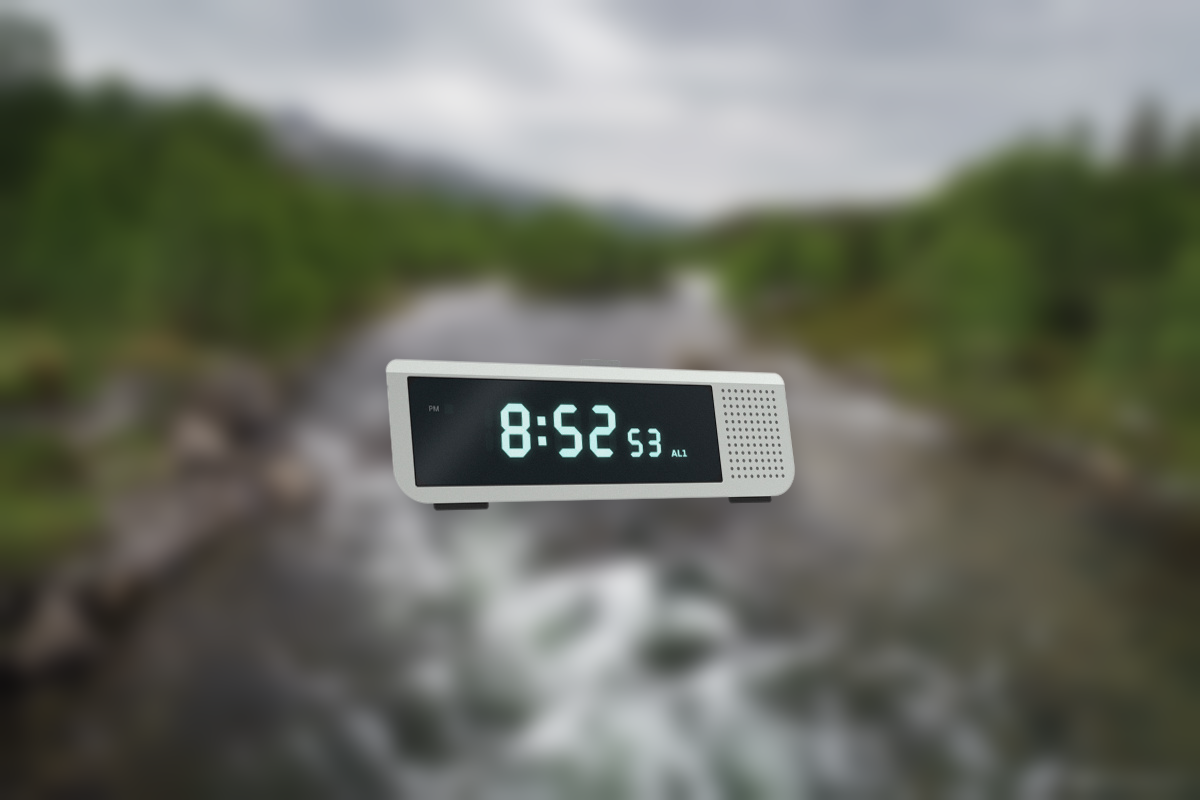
8,52,53
